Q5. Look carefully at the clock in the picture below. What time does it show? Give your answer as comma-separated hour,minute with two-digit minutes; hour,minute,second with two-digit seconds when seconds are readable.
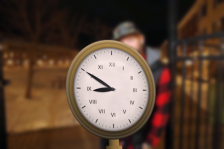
8,50
